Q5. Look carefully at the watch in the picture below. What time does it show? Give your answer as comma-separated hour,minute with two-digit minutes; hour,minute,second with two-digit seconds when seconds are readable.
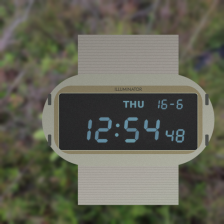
12,54,48
